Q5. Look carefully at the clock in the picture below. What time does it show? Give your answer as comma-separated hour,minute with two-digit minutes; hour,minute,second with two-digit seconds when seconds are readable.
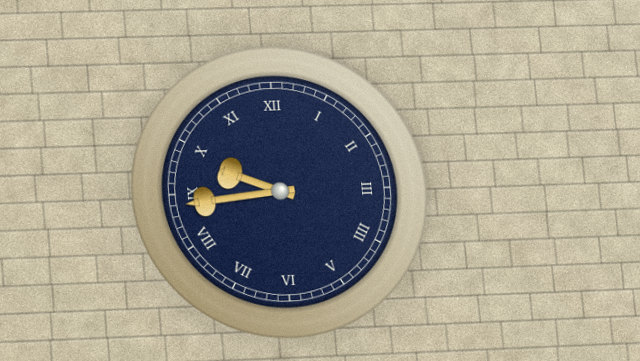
9,44
